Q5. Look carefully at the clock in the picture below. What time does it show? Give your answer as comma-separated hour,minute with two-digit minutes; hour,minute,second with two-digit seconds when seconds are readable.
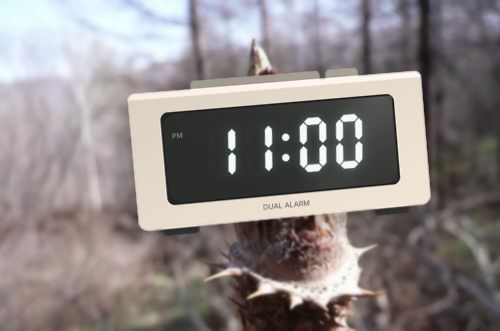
11,00
